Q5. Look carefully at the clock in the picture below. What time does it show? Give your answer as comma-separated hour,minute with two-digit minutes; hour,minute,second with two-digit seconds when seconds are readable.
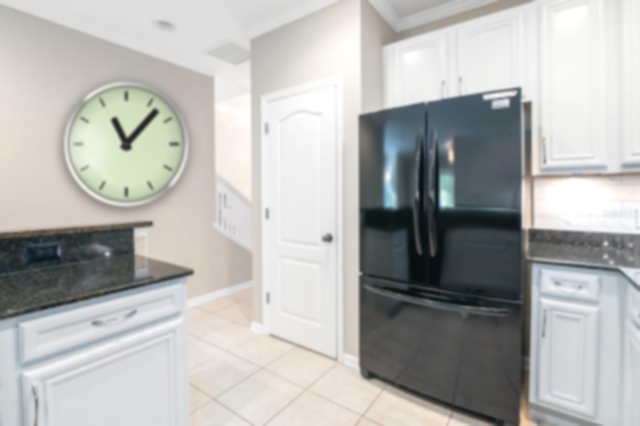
11,07
